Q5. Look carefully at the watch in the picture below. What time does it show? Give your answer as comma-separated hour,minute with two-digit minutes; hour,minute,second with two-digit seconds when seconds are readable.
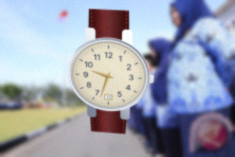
9,33
